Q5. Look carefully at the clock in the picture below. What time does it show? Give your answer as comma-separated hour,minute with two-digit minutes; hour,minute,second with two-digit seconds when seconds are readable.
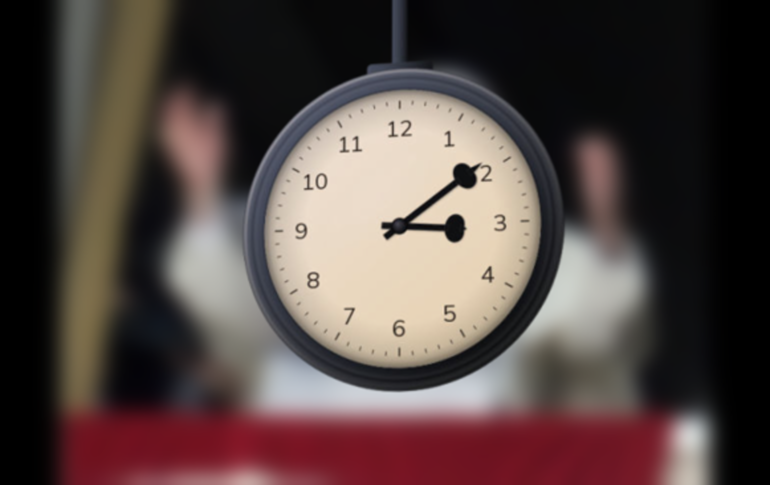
3,09
